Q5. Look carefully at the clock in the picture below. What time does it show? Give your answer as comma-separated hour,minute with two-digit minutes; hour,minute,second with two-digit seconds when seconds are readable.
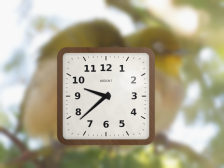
9,38
